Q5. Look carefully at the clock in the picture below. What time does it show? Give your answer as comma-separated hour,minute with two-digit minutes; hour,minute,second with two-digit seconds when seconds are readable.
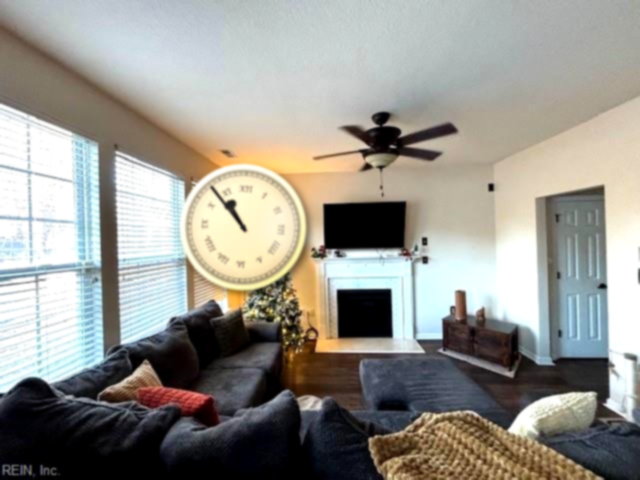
10,53
